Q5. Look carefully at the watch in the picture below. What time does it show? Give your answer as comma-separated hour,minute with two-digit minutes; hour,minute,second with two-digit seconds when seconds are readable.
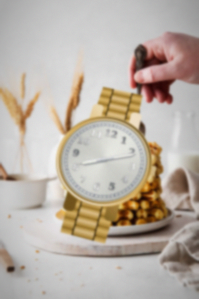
8,11
